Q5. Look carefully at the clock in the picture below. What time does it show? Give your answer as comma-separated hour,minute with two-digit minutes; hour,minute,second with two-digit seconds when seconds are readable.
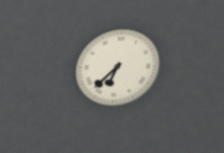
6,37
